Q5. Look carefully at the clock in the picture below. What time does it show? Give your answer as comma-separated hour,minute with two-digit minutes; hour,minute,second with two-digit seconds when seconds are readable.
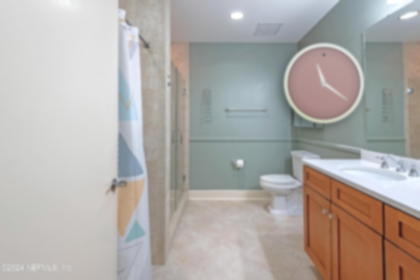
11,21
